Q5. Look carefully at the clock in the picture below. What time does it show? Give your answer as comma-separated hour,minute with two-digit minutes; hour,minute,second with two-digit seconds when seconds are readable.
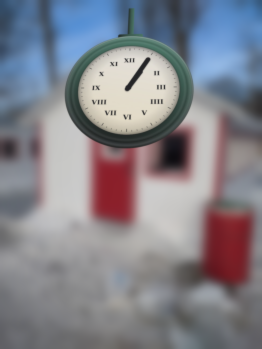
1,05
